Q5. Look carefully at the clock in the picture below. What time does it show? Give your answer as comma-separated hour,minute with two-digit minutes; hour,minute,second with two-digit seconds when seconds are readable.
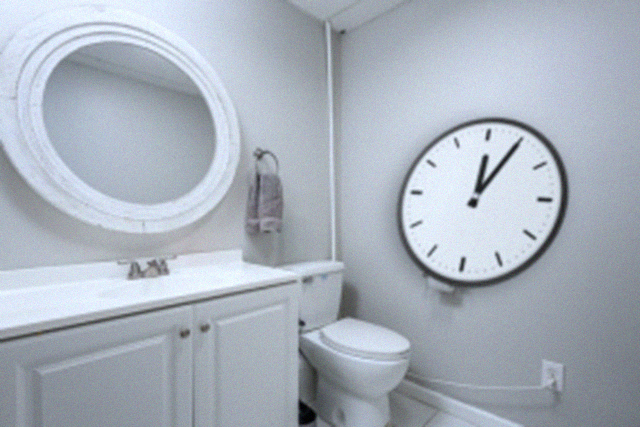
12,05
